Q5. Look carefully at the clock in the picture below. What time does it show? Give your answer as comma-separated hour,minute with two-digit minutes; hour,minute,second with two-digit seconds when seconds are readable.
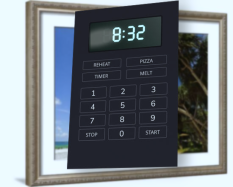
8,32
